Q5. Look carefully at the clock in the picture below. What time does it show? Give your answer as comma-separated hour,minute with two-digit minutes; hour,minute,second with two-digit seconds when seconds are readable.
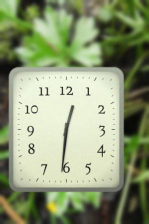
12,31
